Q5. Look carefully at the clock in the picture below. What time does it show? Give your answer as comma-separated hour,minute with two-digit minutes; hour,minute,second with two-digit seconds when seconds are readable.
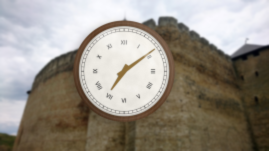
7,09
